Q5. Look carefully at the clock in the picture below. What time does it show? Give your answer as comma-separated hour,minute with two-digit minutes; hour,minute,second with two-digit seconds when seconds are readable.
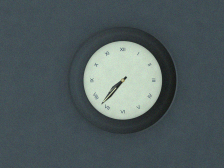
7,37
